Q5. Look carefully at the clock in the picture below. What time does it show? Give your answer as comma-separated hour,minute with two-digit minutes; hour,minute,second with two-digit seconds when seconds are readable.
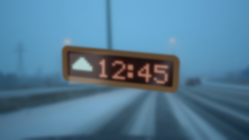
12,45
